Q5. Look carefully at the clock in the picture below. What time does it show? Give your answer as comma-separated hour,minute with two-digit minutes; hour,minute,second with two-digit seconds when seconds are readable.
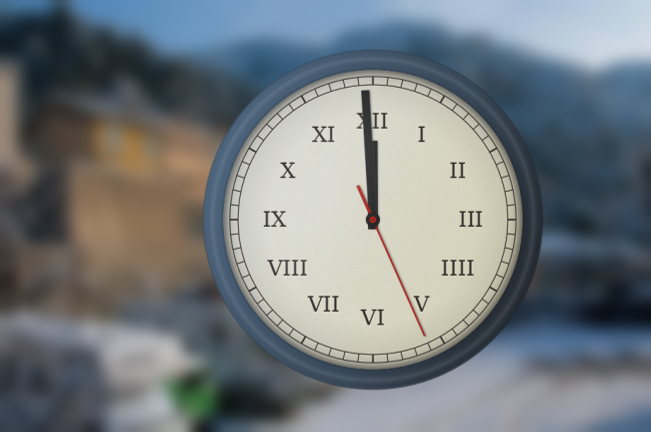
11,59,26
